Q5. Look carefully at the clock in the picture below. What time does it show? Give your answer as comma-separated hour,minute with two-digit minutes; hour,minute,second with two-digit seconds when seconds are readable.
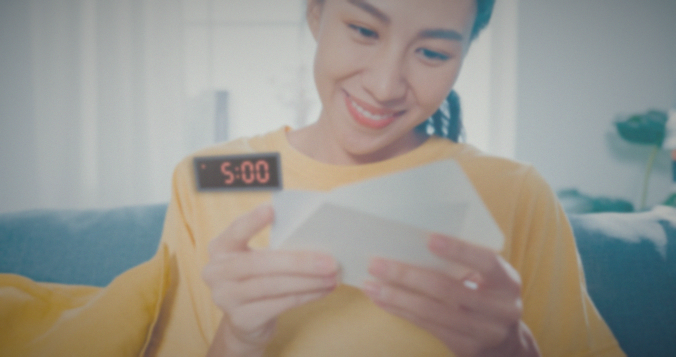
5,00
